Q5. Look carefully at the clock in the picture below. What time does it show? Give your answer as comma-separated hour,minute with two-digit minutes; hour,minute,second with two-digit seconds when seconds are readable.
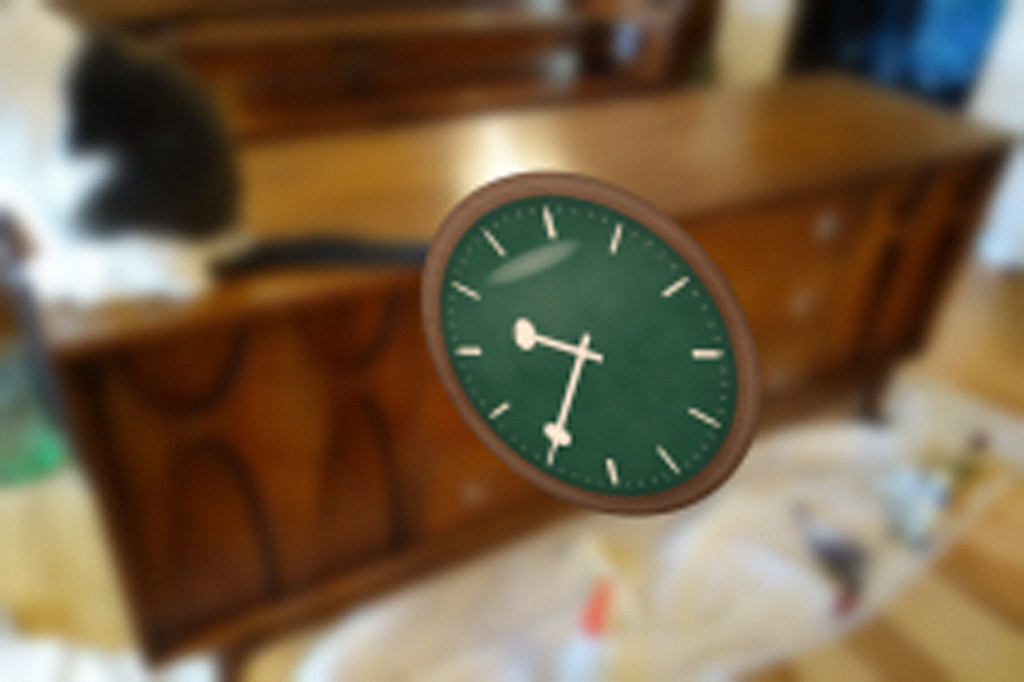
9,35
